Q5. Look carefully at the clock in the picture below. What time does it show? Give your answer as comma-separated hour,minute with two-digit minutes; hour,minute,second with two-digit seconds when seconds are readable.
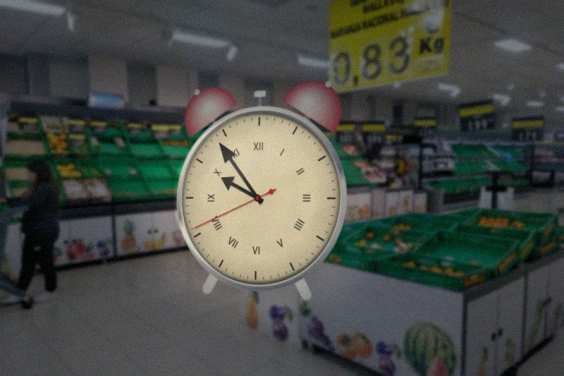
9,53,41
